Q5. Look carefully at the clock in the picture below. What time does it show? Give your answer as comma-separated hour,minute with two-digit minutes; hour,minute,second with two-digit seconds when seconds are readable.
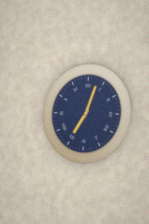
7,03
